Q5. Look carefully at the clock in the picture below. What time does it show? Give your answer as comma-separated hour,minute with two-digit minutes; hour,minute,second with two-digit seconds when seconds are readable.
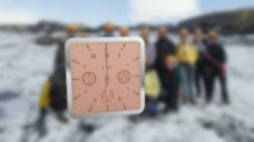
5,59
